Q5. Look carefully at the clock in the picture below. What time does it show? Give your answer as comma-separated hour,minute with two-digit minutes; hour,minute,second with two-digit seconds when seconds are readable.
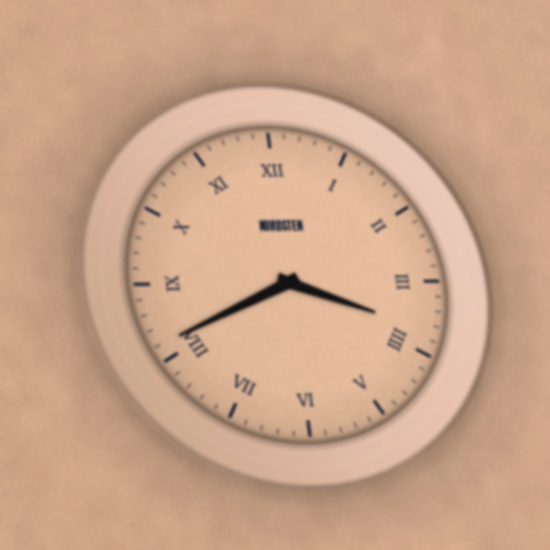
3,41
